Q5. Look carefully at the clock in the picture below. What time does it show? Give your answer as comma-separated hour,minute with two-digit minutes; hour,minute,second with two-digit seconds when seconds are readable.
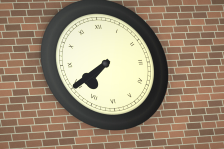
7,40
